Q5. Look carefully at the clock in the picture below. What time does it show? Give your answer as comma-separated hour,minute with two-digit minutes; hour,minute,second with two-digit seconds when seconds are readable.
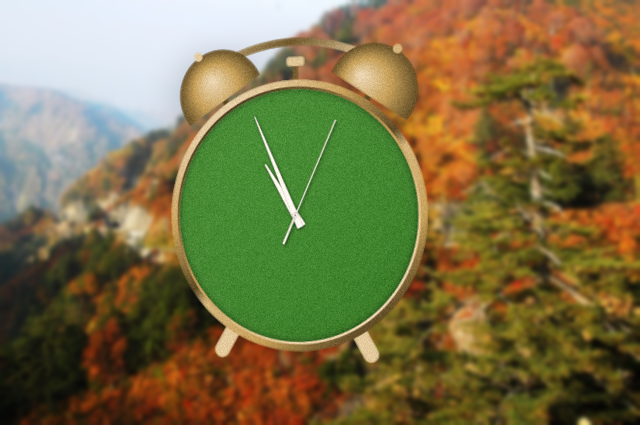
10,56,04
